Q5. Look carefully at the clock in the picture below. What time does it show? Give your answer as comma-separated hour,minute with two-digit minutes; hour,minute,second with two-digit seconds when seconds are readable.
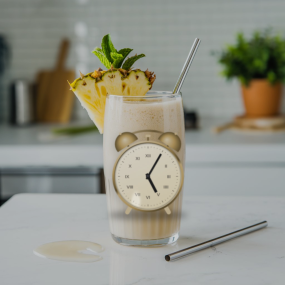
5,05
